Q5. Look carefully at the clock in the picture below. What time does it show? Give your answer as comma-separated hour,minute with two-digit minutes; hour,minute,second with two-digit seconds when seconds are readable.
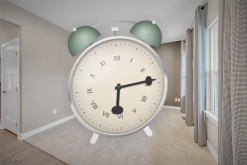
6,14
